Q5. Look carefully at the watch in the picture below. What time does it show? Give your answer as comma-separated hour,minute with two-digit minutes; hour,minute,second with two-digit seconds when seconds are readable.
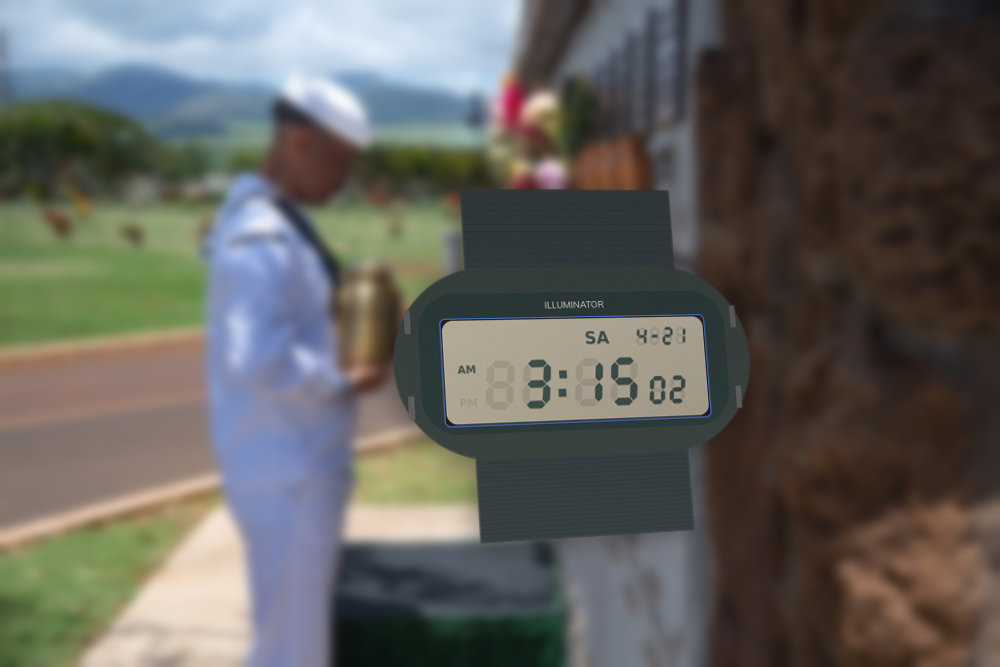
3,15,02
